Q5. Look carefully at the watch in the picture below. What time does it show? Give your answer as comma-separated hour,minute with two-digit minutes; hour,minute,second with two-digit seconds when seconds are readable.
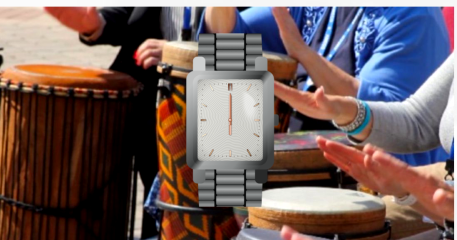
6,00
